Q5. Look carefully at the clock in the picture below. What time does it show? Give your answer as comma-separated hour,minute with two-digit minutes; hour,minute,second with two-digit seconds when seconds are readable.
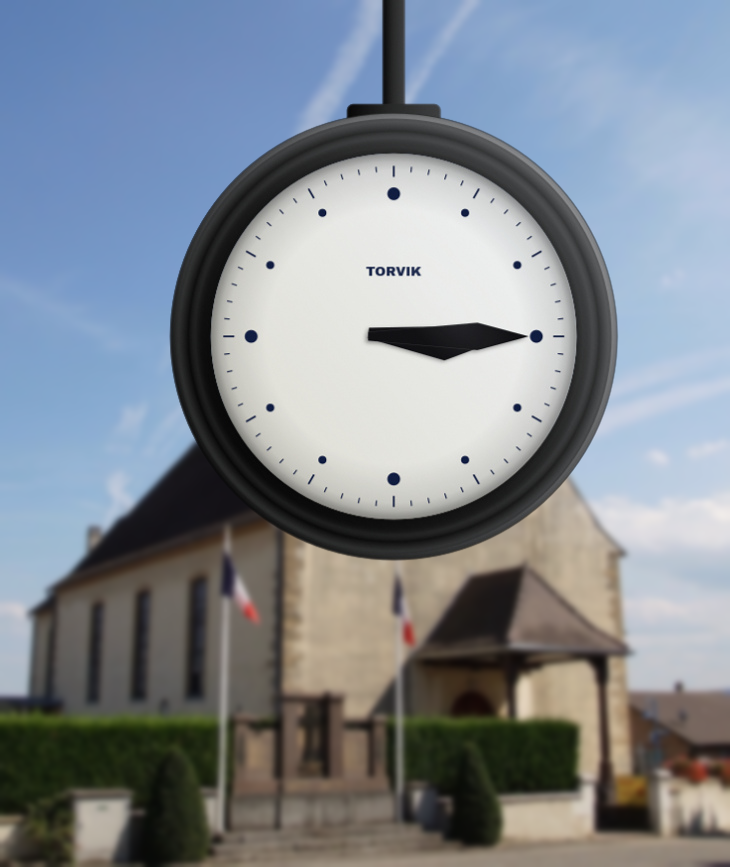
3,15
